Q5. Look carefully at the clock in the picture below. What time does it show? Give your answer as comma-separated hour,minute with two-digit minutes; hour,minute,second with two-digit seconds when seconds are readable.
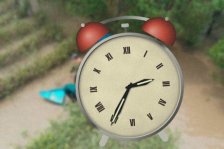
2,35
